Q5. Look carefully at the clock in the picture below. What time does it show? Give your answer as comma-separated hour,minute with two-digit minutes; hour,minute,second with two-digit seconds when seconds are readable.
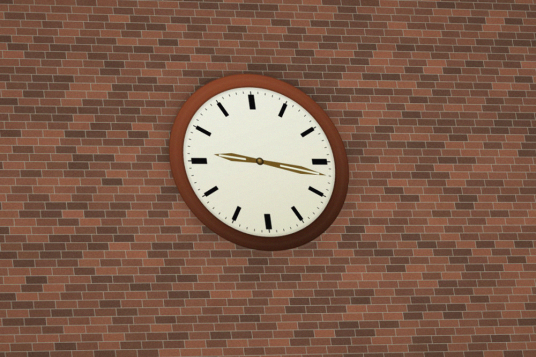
9,17
